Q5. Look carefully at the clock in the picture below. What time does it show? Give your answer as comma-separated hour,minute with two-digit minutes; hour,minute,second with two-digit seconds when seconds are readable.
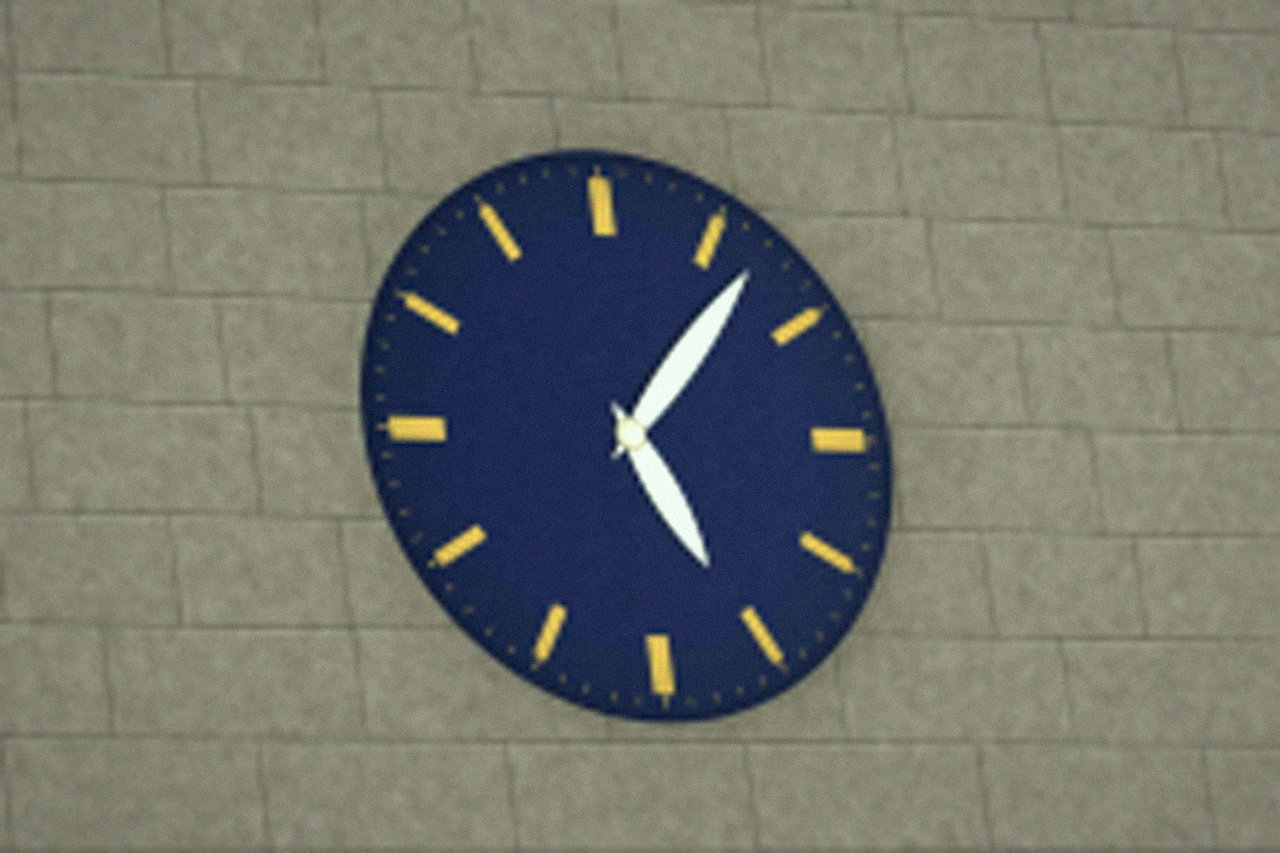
5,07
